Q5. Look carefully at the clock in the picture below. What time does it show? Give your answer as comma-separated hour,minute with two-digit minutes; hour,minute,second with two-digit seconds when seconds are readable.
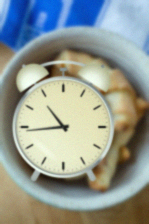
10,44
